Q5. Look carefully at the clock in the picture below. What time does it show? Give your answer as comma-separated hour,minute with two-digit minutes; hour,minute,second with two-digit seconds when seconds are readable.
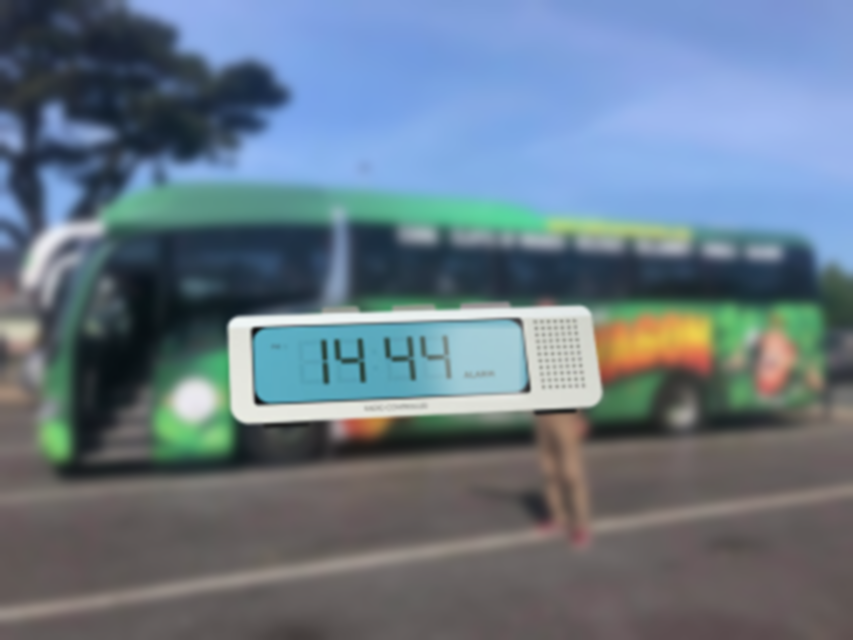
14,44
